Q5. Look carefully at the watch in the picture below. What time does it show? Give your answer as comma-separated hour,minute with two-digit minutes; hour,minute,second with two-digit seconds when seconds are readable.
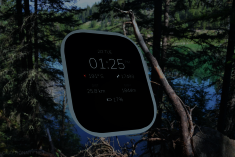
1,25
